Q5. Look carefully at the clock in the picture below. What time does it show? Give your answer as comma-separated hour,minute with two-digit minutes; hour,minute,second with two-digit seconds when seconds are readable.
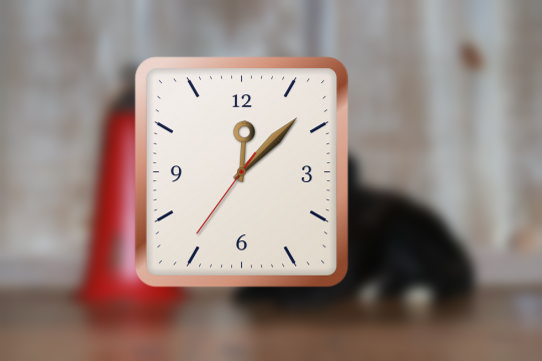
12,07,36
